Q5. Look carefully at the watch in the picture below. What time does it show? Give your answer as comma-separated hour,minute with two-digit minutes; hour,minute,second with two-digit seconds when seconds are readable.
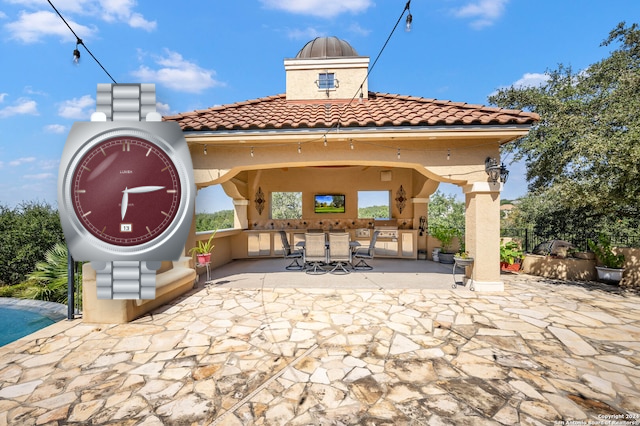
6,14
